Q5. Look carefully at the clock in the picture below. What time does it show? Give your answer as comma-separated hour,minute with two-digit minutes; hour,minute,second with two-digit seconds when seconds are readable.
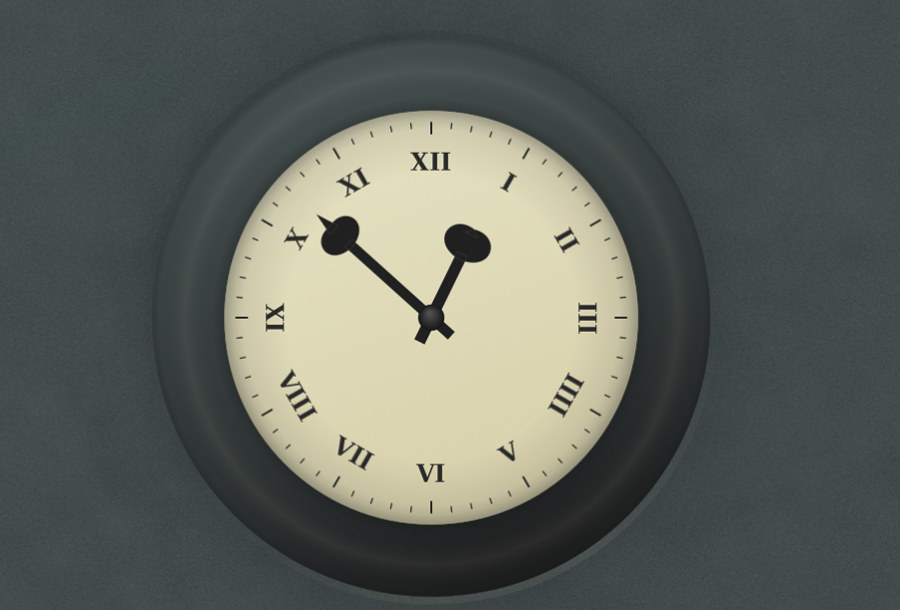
12,52
